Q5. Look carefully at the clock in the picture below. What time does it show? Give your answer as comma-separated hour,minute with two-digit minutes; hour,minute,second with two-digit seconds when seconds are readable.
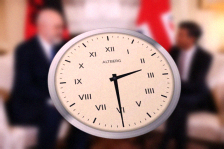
2,30
